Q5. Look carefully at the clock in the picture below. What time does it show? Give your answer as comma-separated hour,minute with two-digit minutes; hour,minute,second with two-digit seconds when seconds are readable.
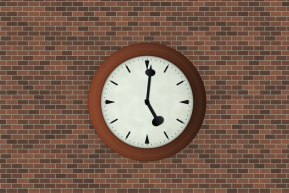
5,01
